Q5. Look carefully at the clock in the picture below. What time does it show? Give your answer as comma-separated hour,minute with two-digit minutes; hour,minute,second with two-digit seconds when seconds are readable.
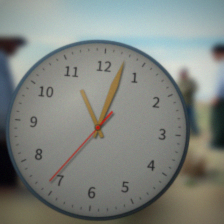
11,02,36
